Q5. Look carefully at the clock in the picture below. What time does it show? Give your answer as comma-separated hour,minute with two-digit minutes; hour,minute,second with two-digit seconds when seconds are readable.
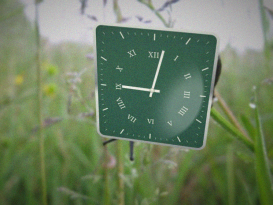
9,02
